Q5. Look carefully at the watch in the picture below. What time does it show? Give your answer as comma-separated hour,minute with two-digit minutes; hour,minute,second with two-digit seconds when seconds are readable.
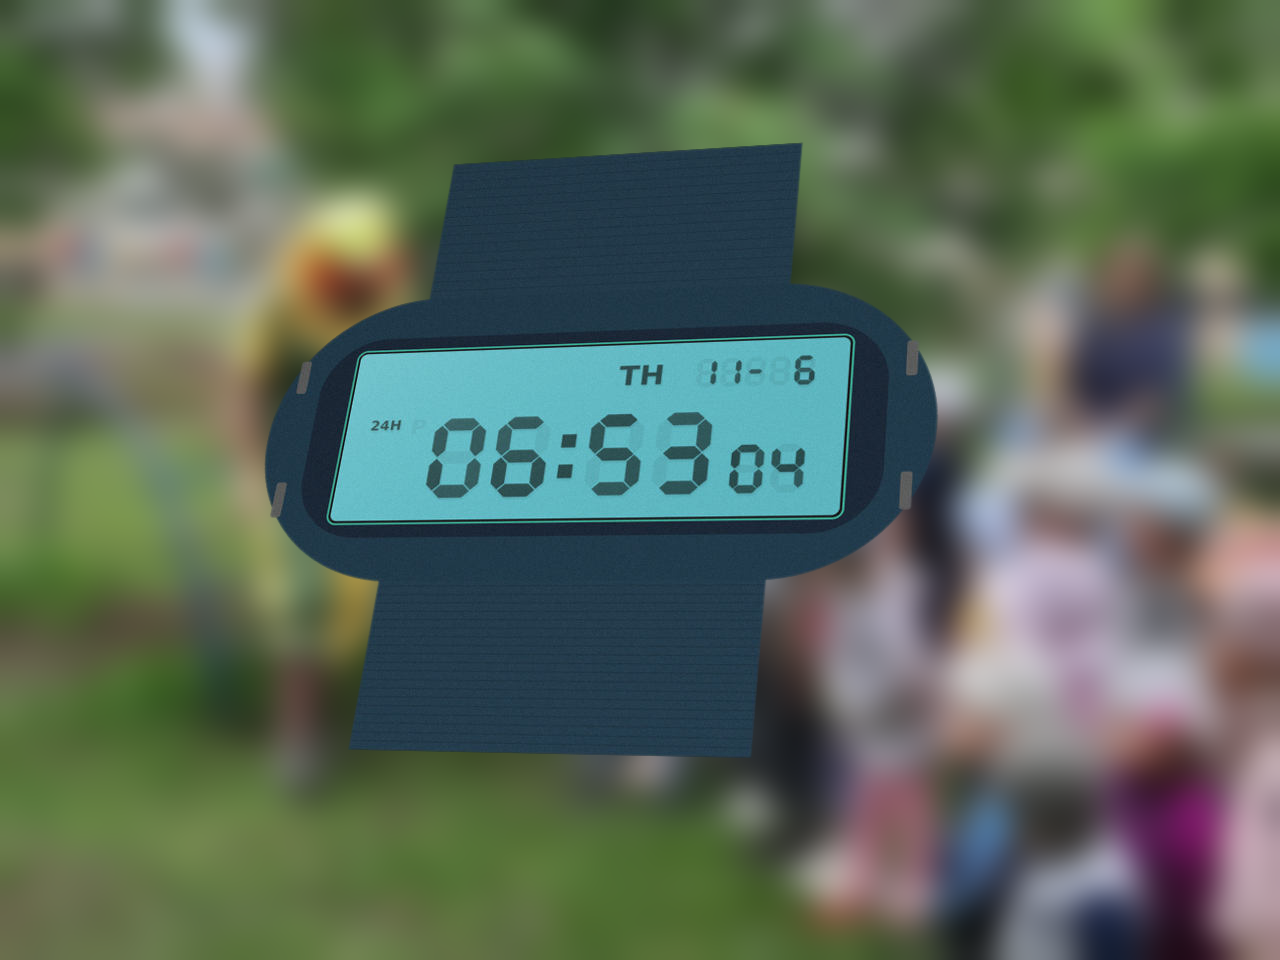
6,53,04
